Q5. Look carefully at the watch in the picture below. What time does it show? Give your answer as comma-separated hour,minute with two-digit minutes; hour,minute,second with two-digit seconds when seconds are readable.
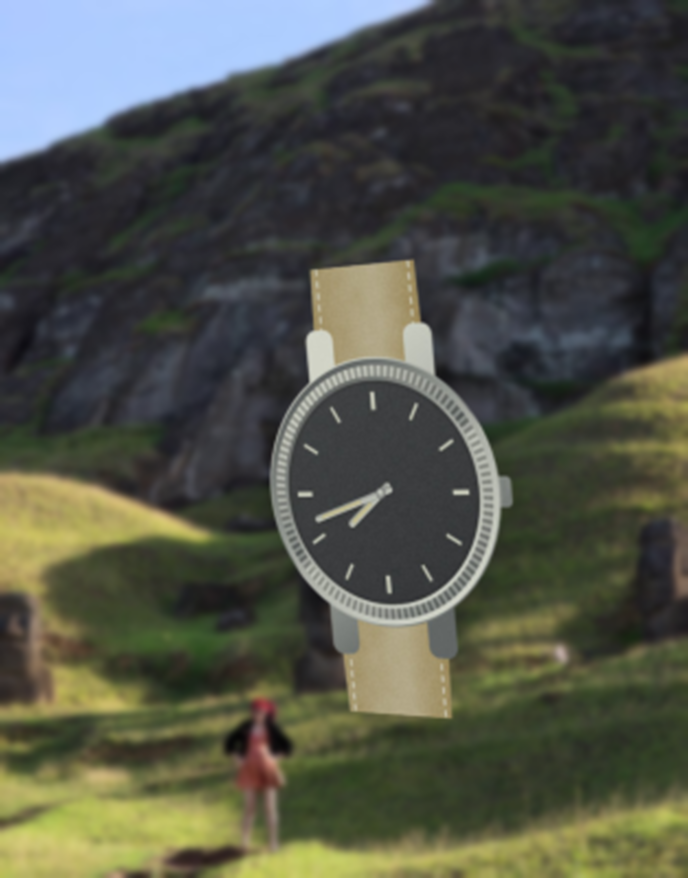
7,42
